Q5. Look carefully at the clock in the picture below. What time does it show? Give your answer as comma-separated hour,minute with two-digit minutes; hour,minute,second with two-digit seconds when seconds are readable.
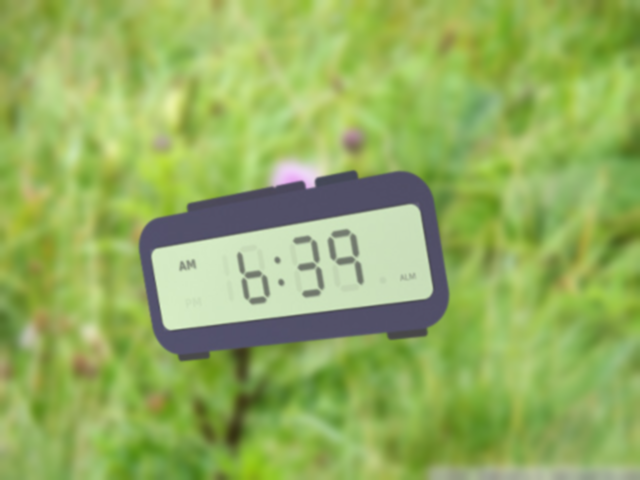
6,39
